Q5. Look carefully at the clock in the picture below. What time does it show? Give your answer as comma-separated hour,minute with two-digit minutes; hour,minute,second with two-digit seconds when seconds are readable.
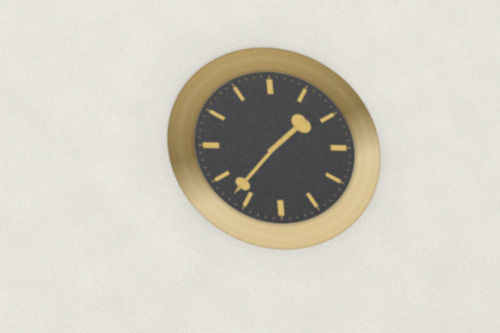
1,37
